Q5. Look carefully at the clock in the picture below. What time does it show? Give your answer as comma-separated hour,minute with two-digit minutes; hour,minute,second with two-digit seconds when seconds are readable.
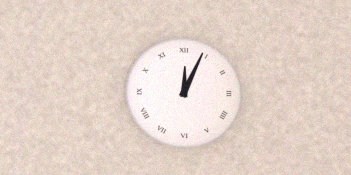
12,04
